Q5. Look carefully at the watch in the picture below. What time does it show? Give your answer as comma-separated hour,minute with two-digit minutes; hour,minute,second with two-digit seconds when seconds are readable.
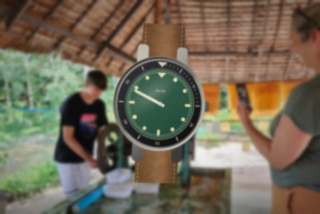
9,49
